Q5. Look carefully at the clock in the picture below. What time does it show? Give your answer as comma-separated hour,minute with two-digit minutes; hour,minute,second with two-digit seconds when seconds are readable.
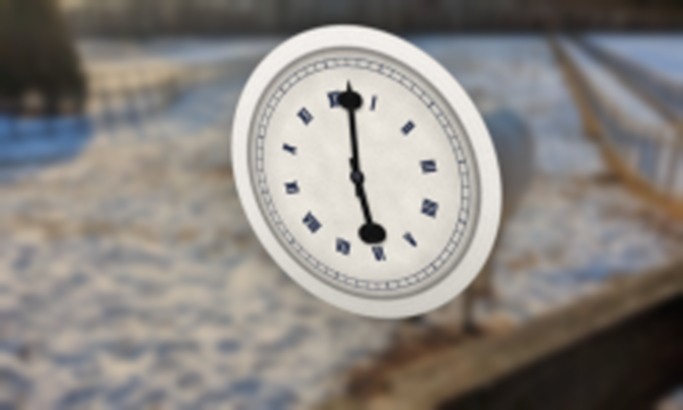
6,02
